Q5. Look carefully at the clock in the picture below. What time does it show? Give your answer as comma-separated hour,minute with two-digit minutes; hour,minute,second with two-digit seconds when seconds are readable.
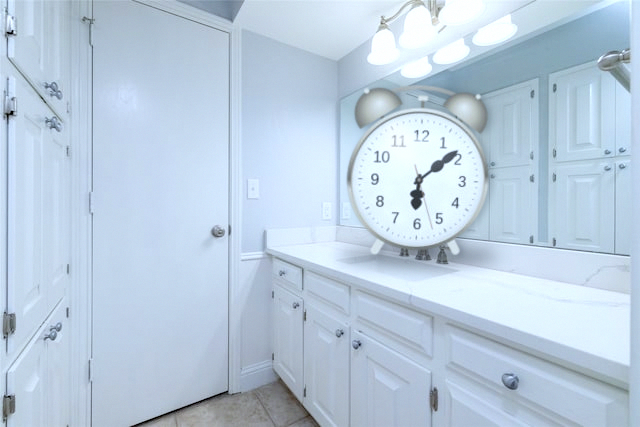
6,08,27
